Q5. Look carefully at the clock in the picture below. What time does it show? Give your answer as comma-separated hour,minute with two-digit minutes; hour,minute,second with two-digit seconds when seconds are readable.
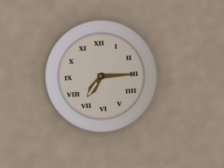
7,15
